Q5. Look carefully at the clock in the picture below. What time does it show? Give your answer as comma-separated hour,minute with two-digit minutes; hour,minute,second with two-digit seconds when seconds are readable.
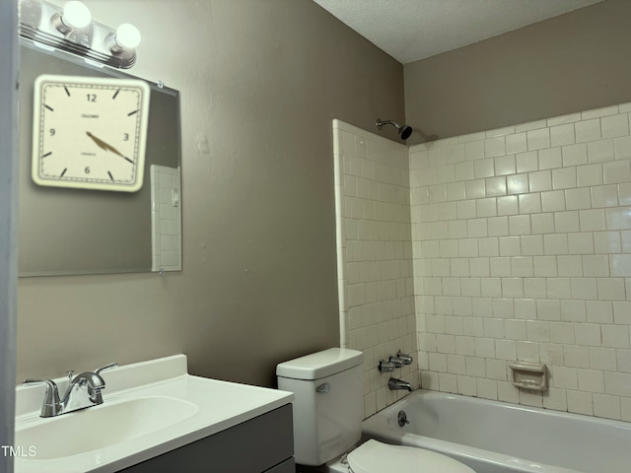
4,20
